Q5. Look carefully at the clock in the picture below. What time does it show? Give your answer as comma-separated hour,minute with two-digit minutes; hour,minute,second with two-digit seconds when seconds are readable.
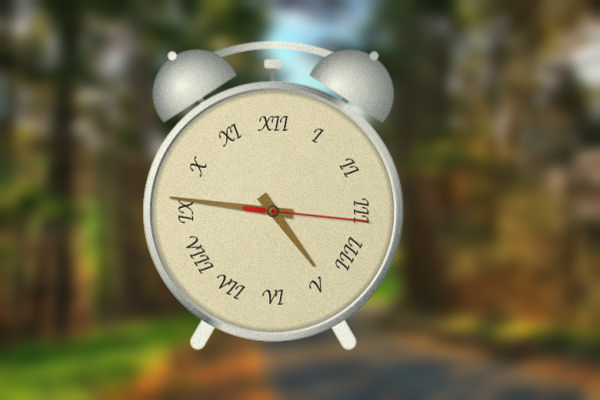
4,46,16
